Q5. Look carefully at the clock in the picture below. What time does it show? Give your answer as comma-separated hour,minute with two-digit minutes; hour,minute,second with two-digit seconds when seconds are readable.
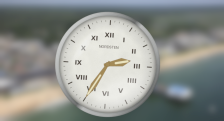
2,35
